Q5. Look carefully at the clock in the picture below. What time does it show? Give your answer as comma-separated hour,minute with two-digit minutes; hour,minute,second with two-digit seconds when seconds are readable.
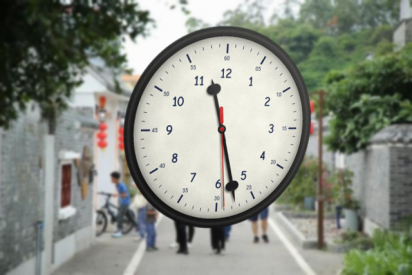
11,27,29
